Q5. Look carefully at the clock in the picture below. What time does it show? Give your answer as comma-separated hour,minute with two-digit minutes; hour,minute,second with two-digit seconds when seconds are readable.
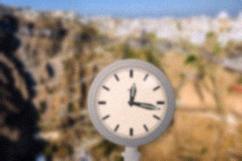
12,17
